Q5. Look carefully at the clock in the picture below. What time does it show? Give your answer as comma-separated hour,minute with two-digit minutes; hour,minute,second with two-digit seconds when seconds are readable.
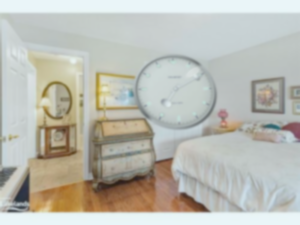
7,10
